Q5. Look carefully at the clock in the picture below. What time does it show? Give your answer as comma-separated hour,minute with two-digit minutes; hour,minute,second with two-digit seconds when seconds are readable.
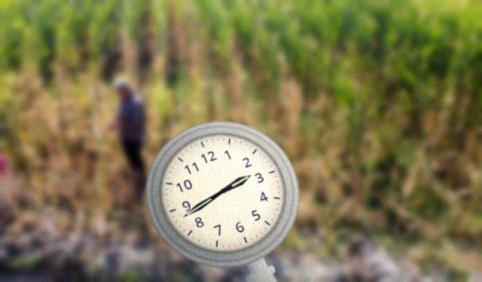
2,43
